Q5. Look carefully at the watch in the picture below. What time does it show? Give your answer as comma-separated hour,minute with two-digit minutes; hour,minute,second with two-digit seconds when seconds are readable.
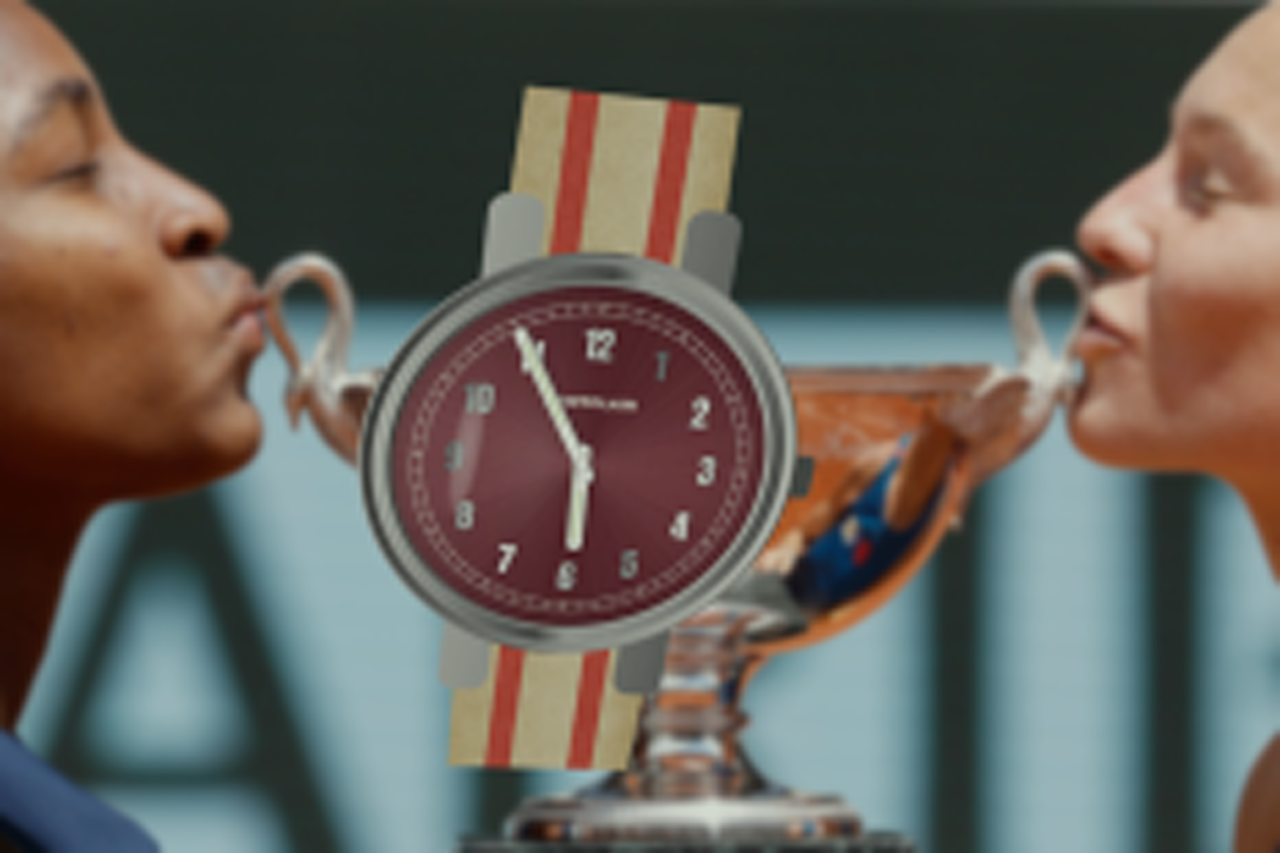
5,55
